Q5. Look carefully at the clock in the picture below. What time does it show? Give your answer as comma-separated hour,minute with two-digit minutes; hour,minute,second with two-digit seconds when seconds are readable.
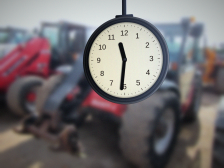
11,31
